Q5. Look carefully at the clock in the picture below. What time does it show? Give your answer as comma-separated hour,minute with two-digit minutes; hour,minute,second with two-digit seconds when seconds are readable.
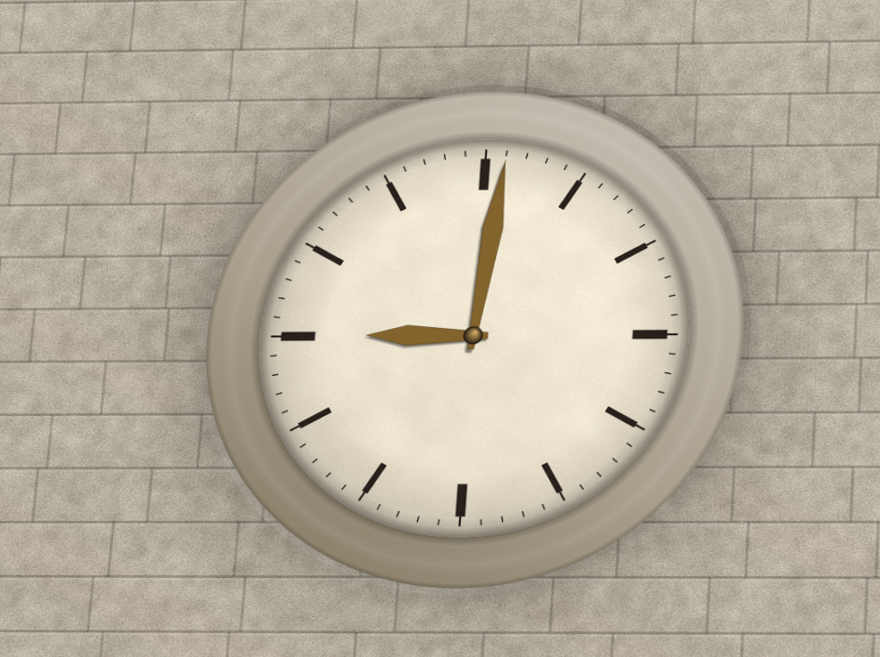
9,01
